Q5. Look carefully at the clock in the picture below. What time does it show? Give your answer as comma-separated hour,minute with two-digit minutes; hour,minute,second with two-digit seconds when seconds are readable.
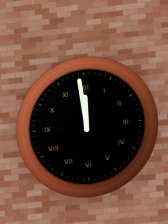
11,59
